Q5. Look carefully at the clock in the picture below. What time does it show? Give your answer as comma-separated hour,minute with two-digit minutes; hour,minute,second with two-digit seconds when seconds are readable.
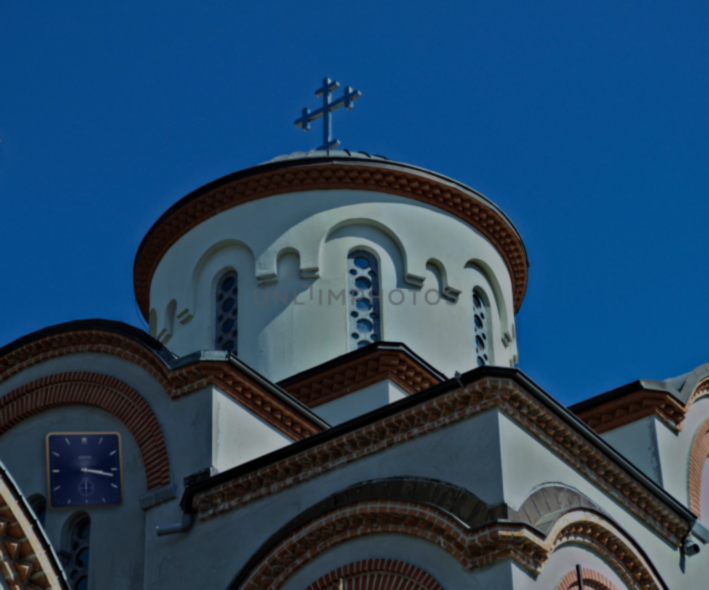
3,17
